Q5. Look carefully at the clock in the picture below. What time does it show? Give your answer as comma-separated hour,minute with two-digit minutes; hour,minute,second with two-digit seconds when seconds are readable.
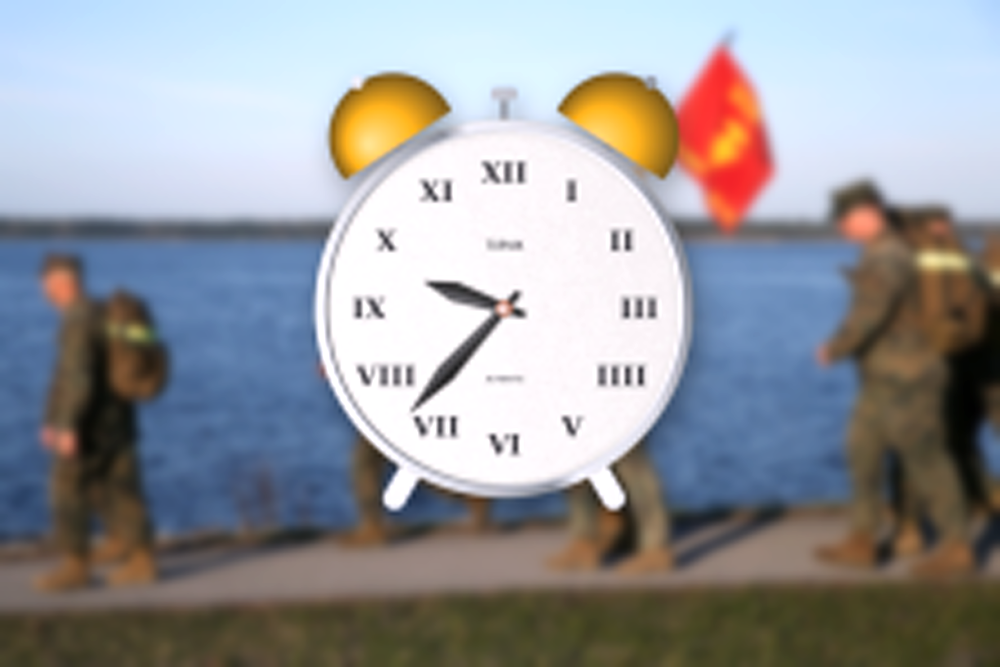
9,37
